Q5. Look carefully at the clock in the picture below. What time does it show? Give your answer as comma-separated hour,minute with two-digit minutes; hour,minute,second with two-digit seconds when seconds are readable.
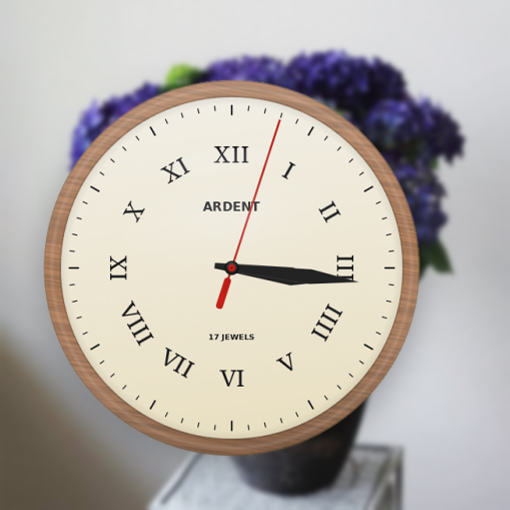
3,16,03
